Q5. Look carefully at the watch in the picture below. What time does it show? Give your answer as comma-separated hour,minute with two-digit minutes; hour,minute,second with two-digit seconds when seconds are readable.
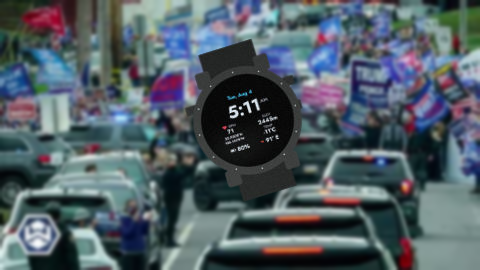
5,11
